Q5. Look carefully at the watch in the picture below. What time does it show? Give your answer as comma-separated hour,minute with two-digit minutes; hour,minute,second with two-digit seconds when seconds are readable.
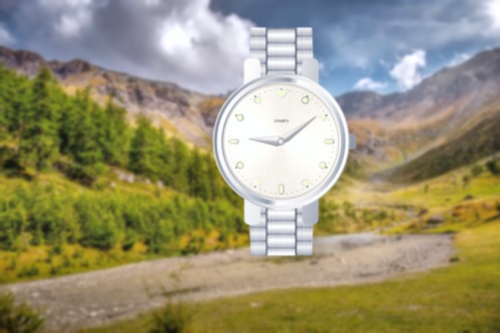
9,09
